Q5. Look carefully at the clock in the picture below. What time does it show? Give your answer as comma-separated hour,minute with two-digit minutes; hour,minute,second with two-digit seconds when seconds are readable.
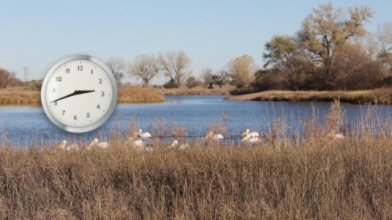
2,41
